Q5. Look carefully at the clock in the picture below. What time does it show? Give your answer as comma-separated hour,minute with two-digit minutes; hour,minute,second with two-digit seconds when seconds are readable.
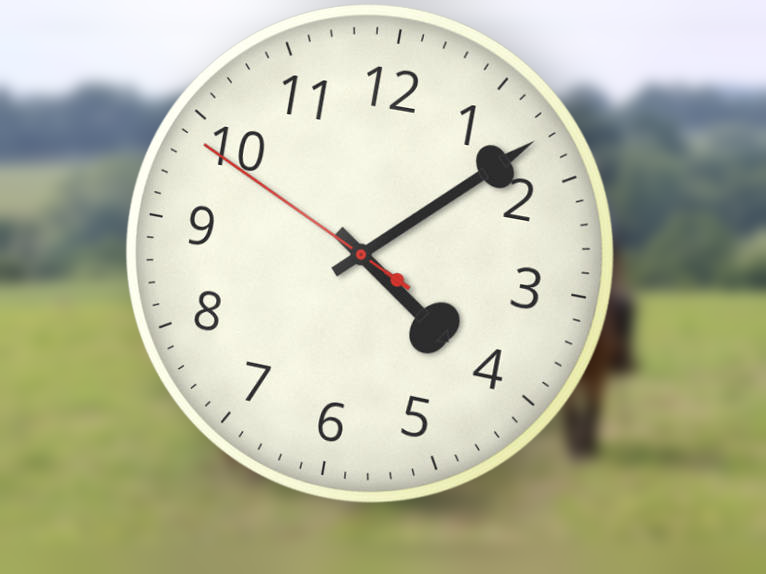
4,07,49
